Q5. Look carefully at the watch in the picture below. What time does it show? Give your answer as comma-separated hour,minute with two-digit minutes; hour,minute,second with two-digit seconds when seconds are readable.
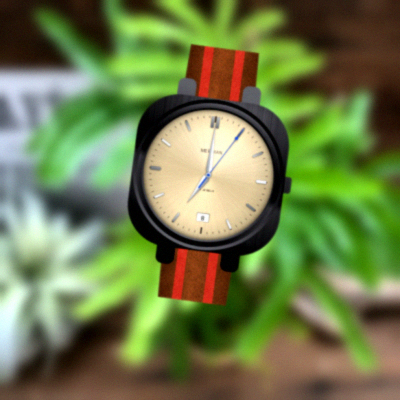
7,00,05
